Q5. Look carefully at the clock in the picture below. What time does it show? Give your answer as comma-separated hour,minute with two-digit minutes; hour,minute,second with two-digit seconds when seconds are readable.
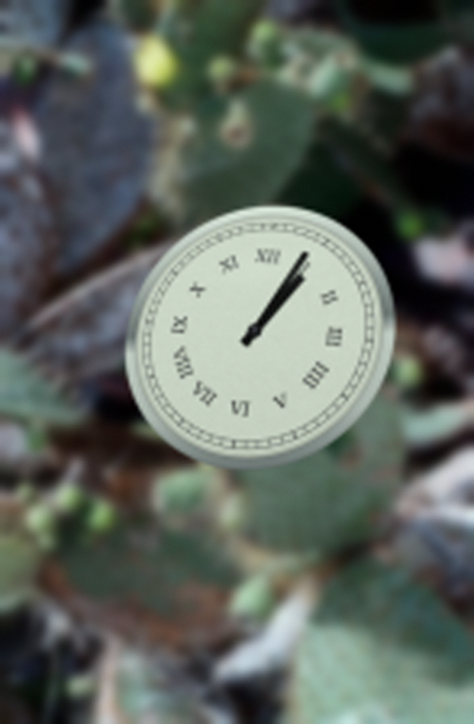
1,04
